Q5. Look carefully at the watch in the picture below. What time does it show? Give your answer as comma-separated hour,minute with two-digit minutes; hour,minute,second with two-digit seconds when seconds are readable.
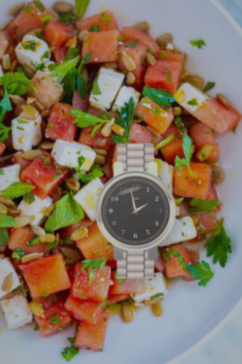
1,58
